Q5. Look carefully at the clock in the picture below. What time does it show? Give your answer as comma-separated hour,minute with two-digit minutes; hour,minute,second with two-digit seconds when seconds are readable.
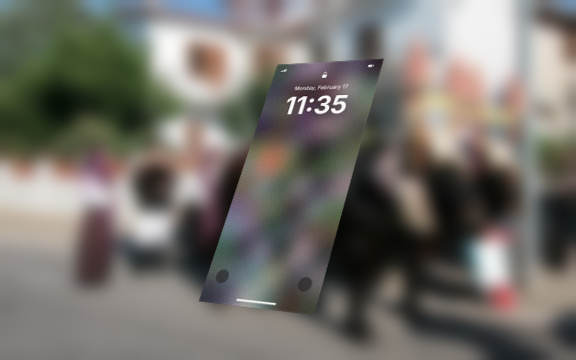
11,35
